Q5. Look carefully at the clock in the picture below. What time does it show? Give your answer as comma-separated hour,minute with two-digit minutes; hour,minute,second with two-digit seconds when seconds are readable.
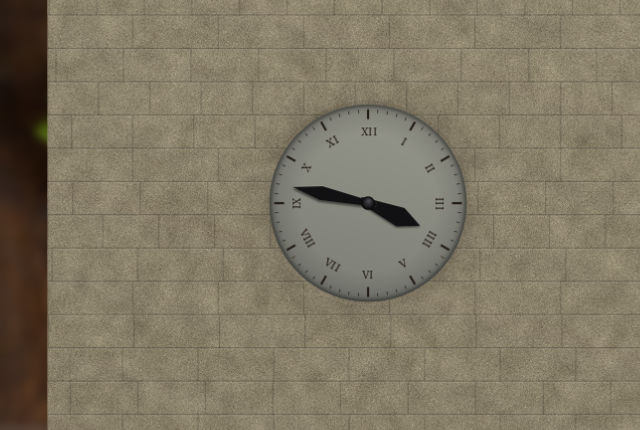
3,47
